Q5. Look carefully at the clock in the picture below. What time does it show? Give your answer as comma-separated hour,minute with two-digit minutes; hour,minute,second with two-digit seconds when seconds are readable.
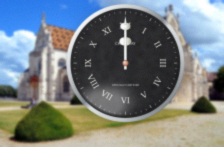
12,00
